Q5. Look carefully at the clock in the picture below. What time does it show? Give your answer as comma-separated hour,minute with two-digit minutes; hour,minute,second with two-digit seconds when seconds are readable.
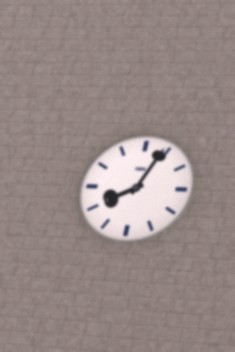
8,04
